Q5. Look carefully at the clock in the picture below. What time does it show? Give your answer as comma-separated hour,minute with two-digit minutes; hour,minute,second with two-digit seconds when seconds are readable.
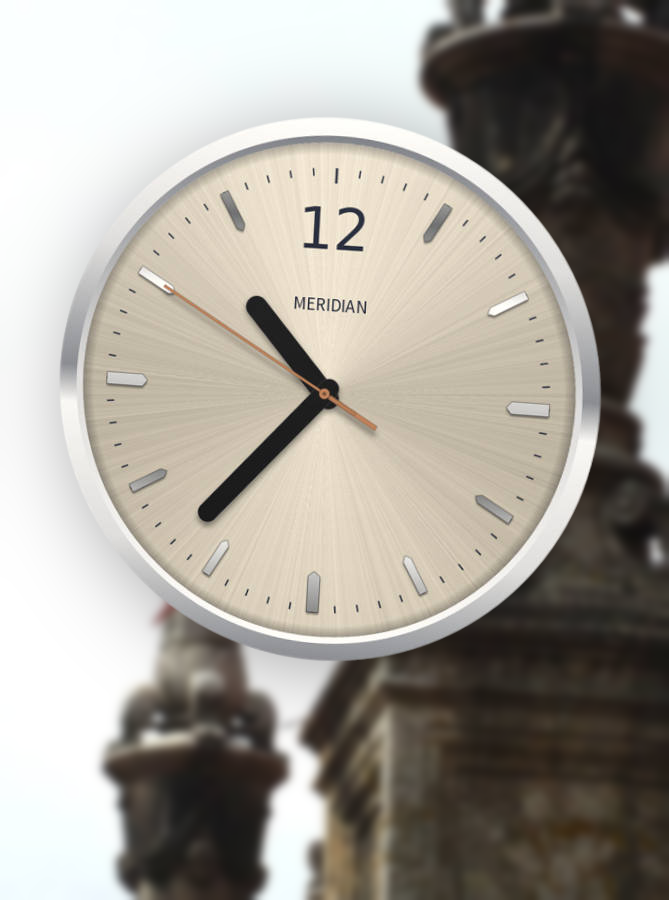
10,36,50
